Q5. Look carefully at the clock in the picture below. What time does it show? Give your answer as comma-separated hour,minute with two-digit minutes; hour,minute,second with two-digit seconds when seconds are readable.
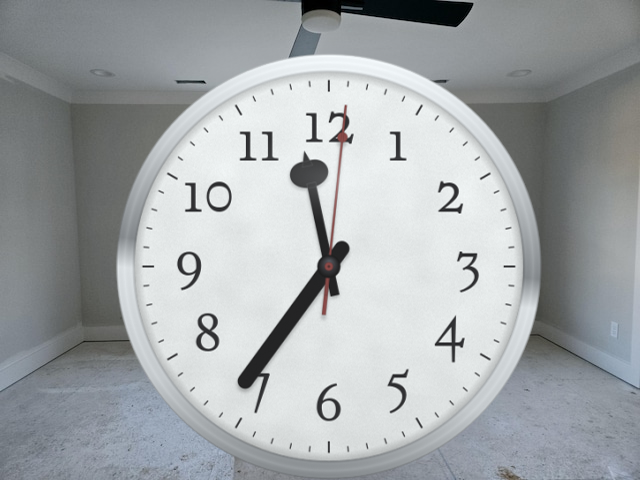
11,36,01
